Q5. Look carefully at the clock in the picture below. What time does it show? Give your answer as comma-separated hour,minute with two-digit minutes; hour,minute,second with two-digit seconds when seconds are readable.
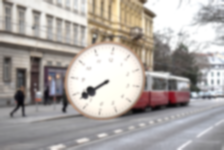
7,38
